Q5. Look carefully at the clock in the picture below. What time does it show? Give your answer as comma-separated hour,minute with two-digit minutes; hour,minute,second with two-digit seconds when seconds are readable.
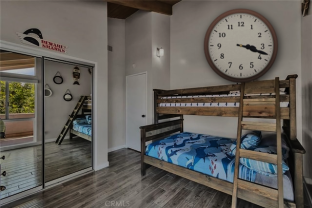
3,18
